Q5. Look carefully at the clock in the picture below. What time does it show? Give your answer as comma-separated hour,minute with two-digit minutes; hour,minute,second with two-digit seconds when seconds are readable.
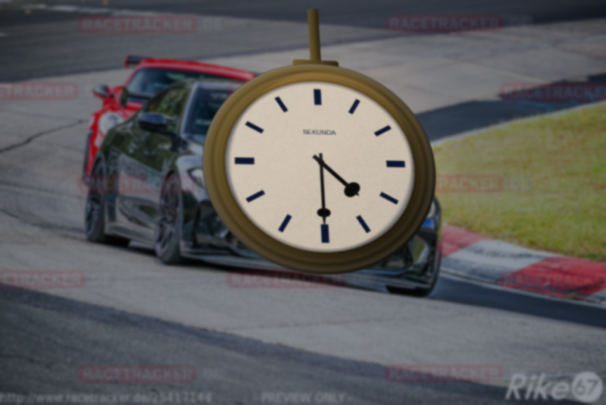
4,30
